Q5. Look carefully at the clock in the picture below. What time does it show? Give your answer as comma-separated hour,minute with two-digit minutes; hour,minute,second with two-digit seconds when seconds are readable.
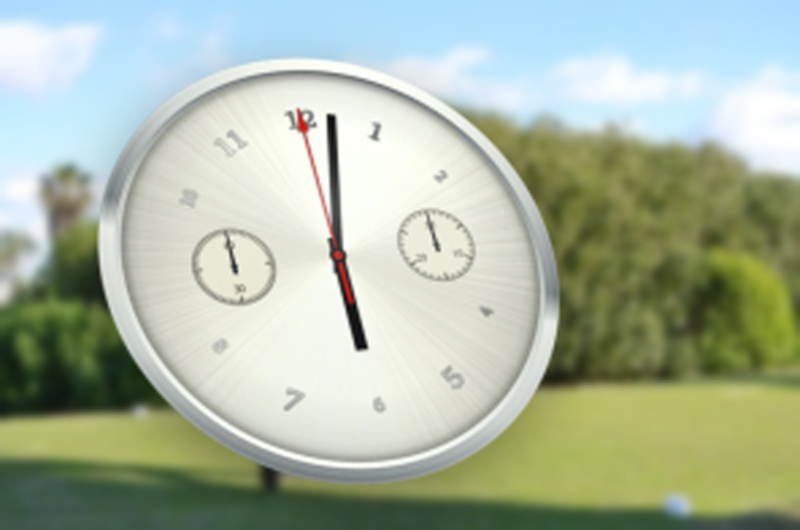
6,02
